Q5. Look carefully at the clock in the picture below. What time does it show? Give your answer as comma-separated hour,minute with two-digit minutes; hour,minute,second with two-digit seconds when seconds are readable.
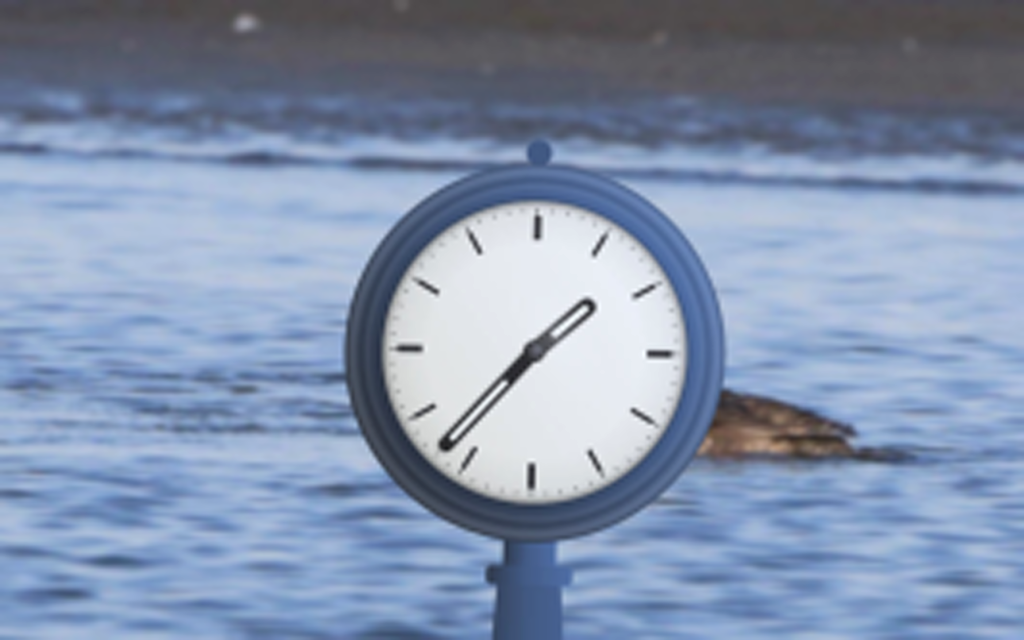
1,37
